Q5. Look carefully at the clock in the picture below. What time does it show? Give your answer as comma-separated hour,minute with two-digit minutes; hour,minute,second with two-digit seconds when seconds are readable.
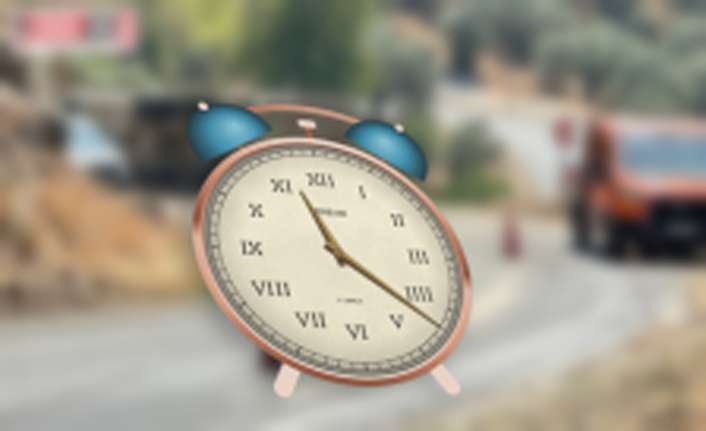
11,22
